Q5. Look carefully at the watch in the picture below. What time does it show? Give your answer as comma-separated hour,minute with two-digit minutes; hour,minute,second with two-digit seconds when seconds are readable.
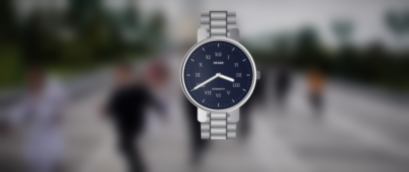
3,40
